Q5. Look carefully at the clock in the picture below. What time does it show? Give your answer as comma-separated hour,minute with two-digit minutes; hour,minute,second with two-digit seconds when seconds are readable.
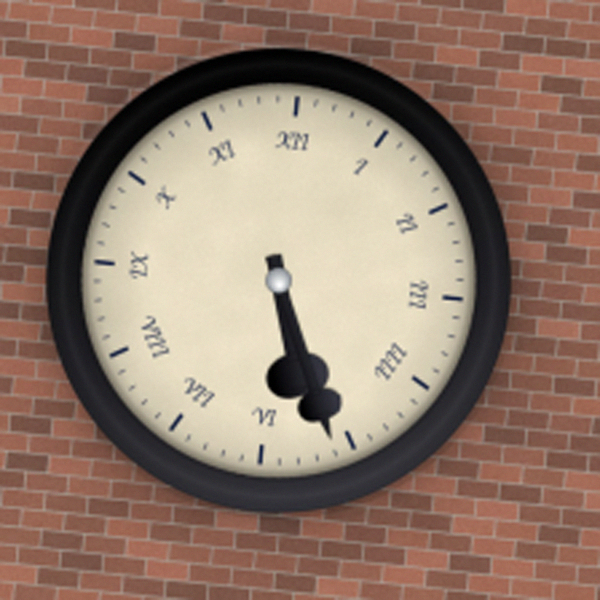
5,26
